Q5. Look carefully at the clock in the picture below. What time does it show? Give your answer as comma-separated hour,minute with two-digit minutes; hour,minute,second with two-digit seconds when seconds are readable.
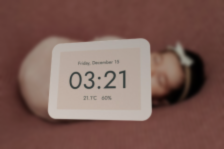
3,21
